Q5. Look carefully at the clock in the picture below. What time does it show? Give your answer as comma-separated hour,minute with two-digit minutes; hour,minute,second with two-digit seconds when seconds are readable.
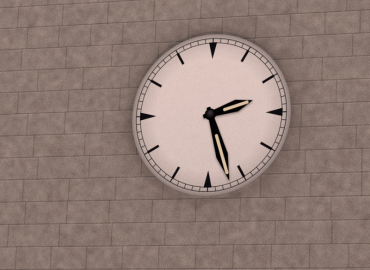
2,27
